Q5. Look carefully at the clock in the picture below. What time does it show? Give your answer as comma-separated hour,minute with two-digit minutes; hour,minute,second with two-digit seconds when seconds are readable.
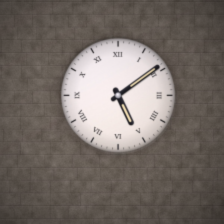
5,09
